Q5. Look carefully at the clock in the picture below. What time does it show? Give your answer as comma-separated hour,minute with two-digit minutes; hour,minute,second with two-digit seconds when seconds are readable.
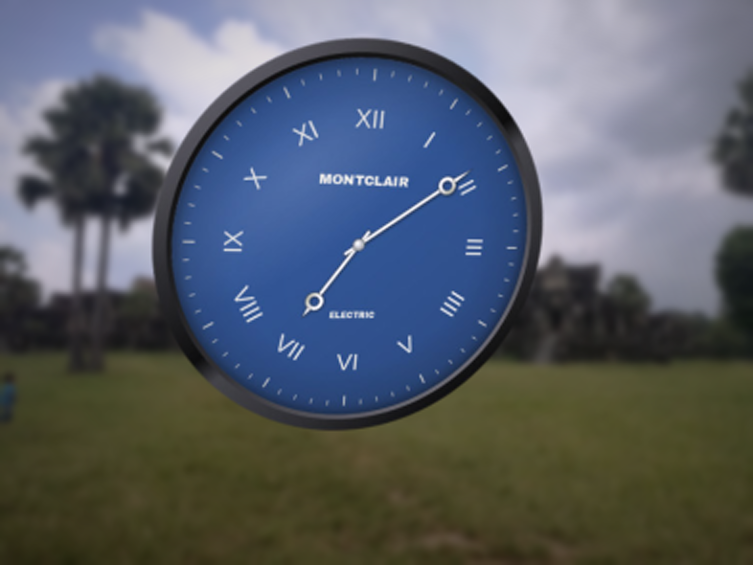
7,09
